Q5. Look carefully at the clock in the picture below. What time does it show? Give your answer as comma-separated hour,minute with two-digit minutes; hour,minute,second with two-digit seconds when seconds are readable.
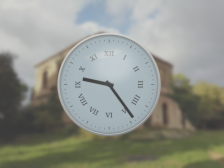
9,24
